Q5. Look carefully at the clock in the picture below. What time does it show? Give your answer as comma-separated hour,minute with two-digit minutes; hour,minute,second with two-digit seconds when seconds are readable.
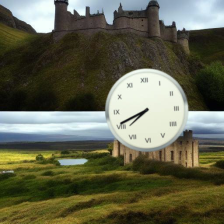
7,41
